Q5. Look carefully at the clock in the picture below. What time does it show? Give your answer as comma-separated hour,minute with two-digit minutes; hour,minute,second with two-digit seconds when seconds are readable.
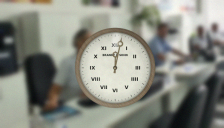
12,02
